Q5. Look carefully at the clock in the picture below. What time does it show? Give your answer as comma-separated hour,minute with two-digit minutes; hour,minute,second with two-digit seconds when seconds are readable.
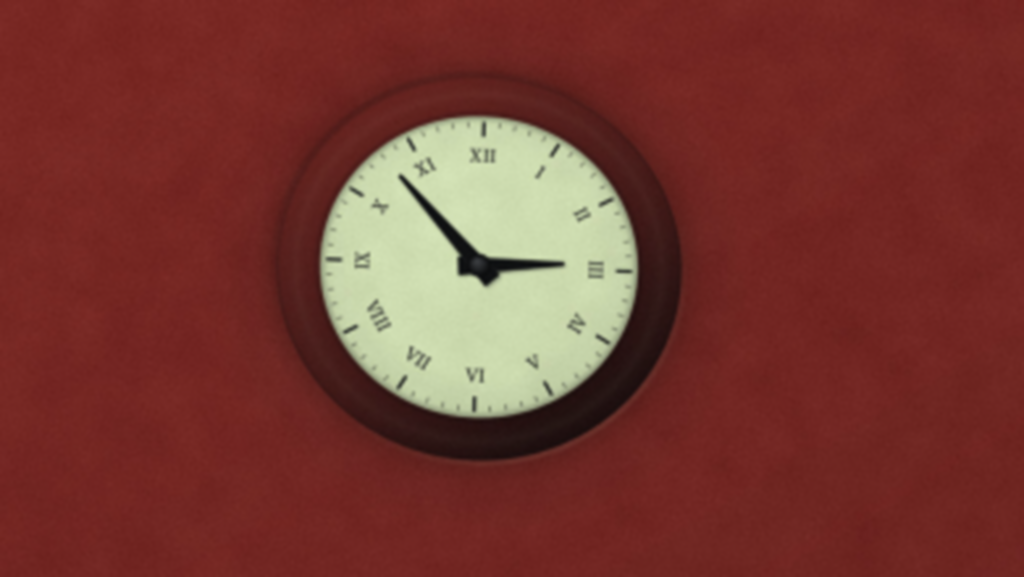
2,53
